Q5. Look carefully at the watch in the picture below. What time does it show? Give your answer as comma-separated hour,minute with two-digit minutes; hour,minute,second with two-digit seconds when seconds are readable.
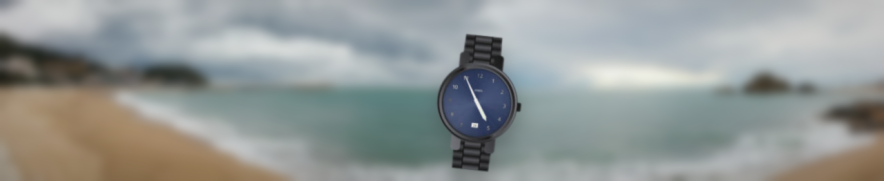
4,55
